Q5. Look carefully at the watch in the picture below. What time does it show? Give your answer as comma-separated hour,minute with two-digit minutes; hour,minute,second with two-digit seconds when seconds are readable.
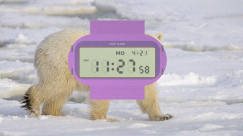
11,27,58
